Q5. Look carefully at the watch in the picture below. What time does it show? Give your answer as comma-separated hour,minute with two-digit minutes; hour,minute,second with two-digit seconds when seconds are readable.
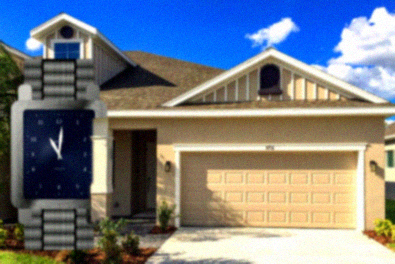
11,01
